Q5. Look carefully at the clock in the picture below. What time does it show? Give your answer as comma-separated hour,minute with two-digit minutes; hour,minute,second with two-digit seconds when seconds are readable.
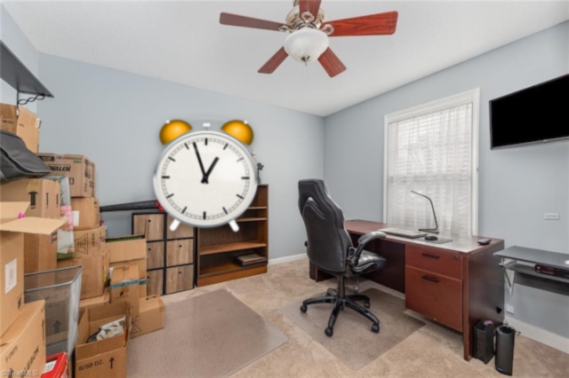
12,57
